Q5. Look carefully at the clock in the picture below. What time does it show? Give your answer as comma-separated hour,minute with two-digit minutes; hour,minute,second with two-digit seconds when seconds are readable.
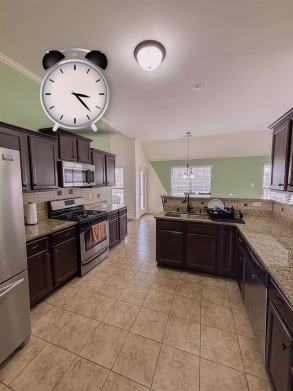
3,23
